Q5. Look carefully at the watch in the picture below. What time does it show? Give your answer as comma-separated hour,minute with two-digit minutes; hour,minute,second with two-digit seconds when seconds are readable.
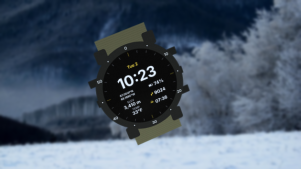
10,23
